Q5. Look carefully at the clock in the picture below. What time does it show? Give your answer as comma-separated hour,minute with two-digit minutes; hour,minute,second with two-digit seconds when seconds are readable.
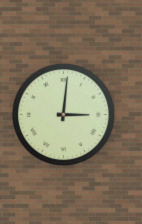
3,01
